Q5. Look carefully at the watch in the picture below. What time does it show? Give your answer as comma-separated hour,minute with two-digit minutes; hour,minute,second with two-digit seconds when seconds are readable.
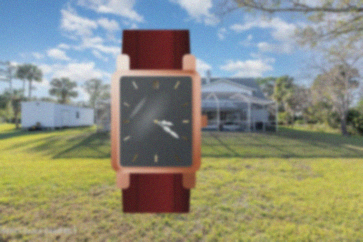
3,21
